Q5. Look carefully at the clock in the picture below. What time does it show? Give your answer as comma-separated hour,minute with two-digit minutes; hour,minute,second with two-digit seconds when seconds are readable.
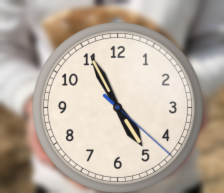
4,55,22
